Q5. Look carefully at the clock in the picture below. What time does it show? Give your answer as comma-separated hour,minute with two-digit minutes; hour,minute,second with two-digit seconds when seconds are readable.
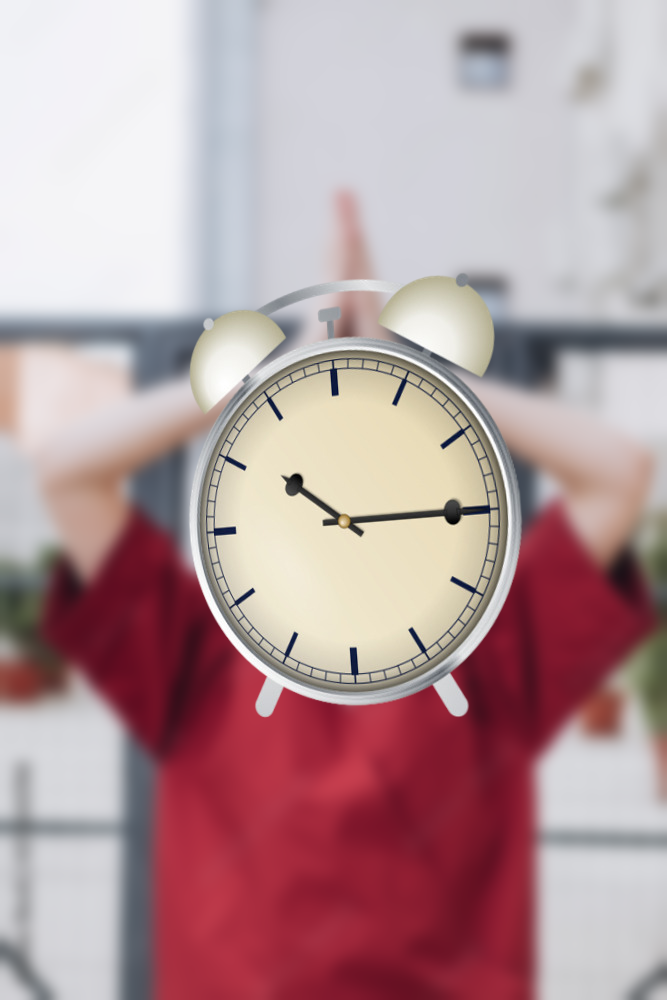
10,15
